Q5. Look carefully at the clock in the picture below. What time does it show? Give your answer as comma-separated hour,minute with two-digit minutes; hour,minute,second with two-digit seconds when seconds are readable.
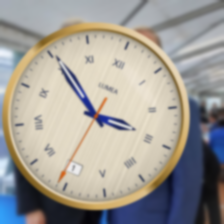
2,50,31
